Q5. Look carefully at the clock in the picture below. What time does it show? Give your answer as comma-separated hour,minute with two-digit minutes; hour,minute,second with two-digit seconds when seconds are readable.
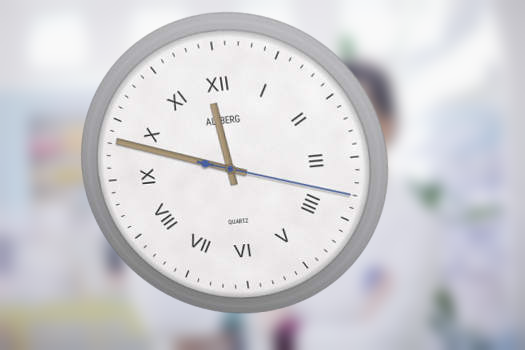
11,48,18
